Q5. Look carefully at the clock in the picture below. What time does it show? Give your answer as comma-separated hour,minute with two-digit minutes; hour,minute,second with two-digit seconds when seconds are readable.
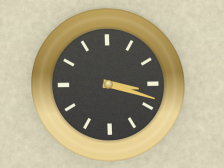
3,18
